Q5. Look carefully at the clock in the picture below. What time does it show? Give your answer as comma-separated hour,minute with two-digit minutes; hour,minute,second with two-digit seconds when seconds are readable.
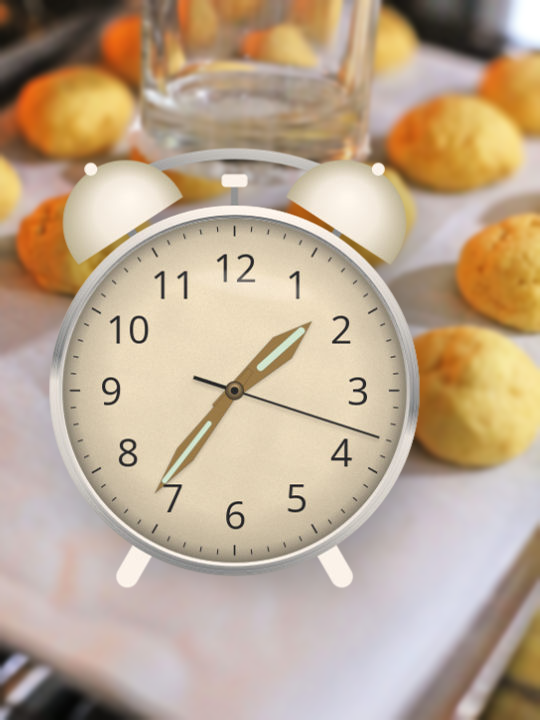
1,36,18
